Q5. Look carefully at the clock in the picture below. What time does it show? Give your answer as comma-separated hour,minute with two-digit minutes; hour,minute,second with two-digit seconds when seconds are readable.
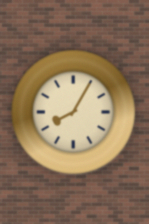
8,05
